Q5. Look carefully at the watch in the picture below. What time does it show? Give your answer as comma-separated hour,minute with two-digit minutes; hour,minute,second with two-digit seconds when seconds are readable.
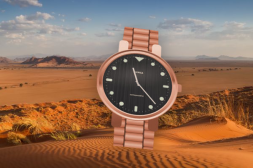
11,23
